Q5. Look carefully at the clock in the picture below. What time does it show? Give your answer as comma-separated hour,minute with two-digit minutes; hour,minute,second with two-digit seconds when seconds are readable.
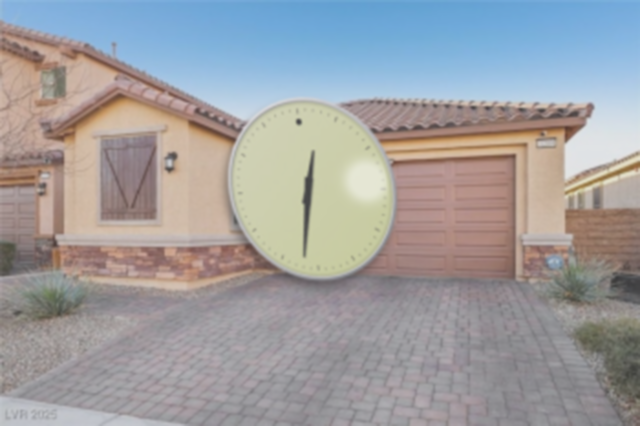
12,32
